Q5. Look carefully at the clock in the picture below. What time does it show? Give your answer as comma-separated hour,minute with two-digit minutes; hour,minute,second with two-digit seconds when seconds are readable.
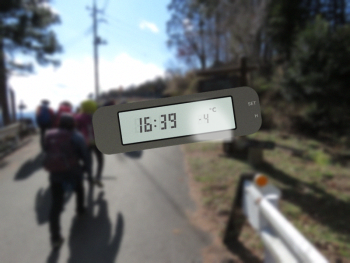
16,39
